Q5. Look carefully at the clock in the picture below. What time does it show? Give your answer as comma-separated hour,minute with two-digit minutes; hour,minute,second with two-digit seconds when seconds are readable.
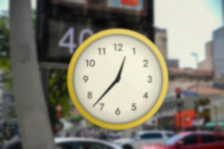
12,37
